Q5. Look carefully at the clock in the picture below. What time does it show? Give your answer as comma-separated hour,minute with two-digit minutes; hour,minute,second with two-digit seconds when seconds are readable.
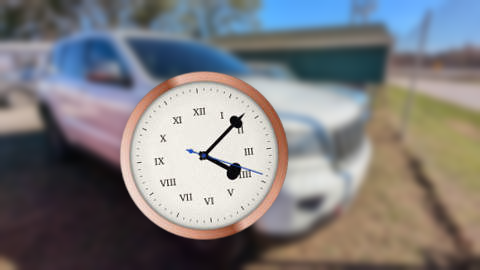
4,08,19
